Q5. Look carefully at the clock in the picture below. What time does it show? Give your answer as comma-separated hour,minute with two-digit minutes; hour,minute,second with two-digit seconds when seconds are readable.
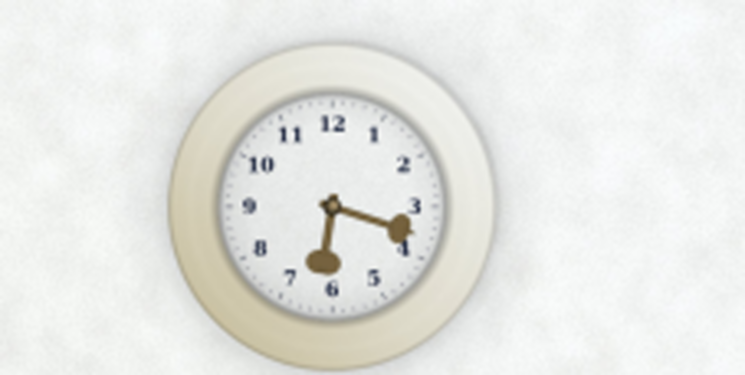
6,18
